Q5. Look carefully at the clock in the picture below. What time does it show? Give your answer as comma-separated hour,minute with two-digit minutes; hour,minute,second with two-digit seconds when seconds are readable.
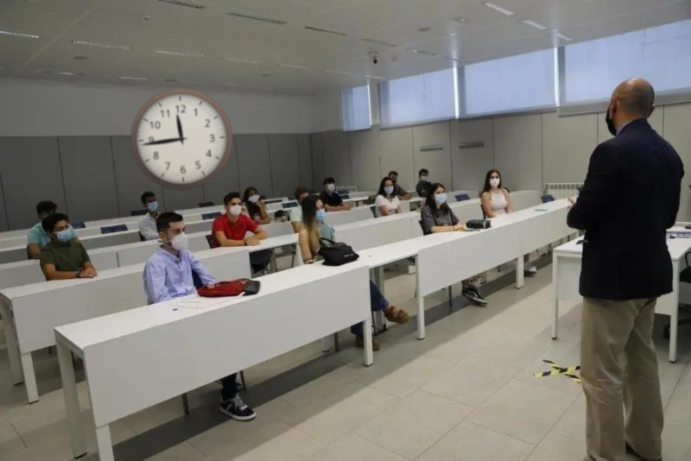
11,44
